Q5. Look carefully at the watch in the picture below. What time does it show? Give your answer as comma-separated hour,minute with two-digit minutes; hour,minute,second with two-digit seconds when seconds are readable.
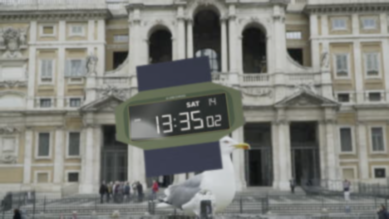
13,35,02
